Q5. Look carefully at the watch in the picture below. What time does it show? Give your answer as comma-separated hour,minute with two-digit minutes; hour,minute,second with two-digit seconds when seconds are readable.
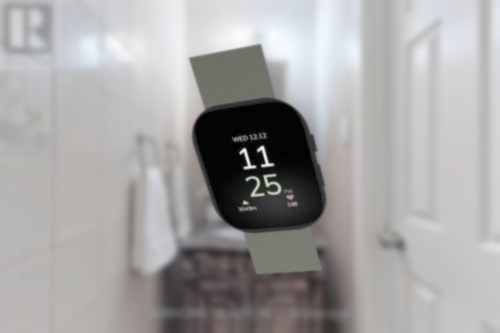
11,25
